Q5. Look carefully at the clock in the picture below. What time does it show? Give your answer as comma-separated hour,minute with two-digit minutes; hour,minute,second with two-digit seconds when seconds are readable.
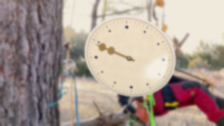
9,49
